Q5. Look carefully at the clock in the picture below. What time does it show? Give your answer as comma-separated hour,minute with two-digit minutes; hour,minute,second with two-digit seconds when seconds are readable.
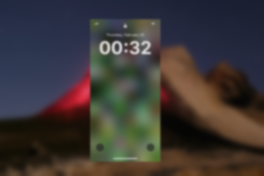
0,32
